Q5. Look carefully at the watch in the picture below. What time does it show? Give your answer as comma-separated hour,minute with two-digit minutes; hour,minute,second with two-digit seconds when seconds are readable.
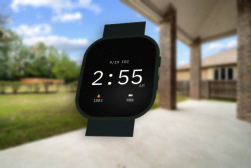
2,55
